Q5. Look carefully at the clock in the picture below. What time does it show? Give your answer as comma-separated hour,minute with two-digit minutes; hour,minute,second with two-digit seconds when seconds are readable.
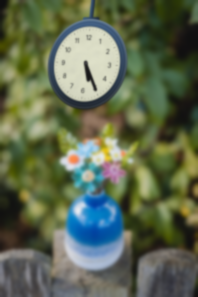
5,25
